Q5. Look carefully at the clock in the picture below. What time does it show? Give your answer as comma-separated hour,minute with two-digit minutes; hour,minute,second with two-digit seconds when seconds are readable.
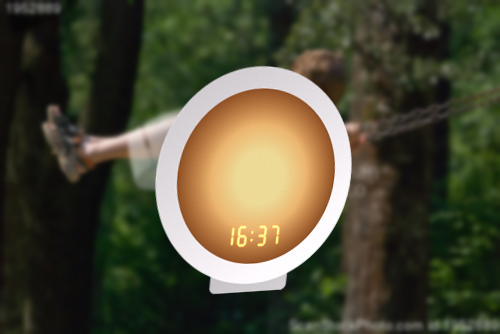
16,37
